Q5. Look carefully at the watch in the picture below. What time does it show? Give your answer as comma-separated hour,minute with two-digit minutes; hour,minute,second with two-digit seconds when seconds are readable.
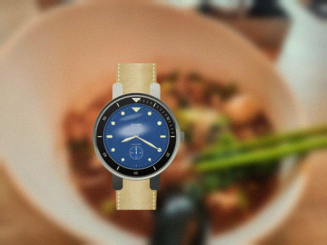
8,20
